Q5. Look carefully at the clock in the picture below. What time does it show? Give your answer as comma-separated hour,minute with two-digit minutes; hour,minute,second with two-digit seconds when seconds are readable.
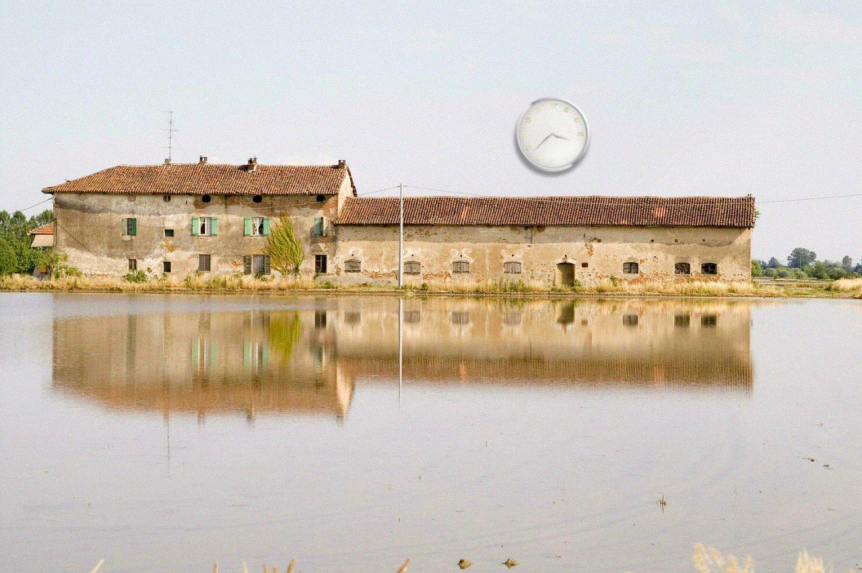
3,38
